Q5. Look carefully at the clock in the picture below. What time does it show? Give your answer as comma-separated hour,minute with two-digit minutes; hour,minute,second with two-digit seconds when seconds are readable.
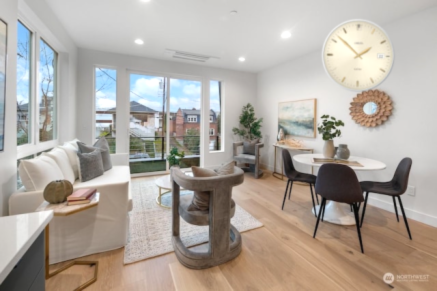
1,52
